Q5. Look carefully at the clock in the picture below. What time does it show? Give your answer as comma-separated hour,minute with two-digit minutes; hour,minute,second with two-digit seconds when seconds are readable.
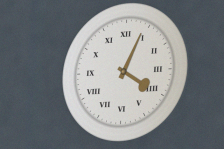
4,04
